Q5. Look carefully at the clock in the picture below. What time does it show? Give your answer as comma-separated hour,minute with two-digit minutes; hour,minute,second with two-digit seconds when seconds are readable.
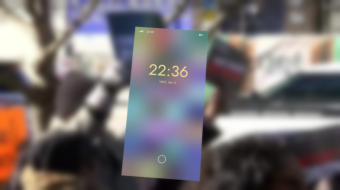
22,36
